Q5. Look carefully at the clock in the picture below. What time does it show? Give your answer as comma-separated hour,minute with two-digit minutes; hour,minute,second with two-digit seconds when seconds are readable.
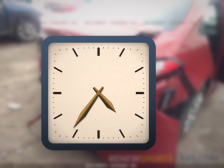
4,36
